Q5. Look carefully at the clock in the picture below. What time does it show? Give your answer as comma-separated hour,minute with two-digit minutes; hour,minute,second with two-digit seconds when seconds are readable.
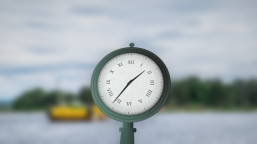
1,36
